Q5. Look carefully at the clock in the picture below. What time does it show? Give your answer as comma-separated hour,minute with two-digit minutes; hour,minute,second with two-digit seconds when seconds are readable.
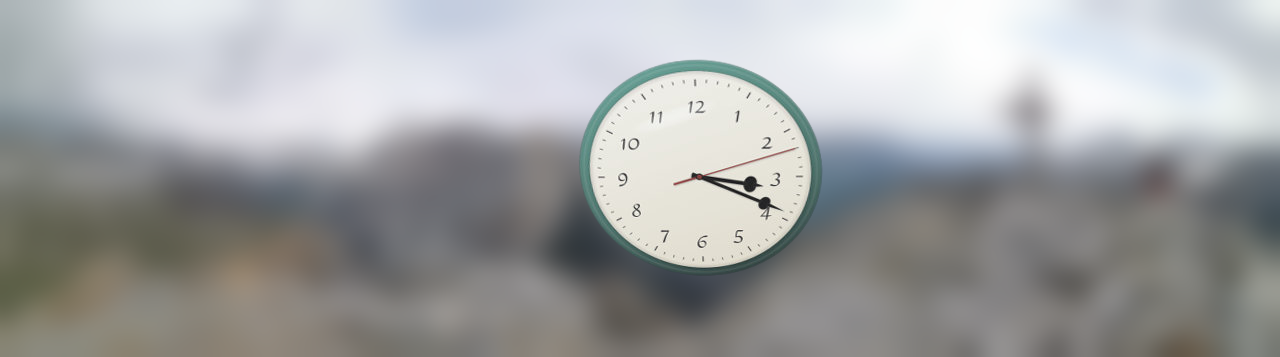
3,19,12
